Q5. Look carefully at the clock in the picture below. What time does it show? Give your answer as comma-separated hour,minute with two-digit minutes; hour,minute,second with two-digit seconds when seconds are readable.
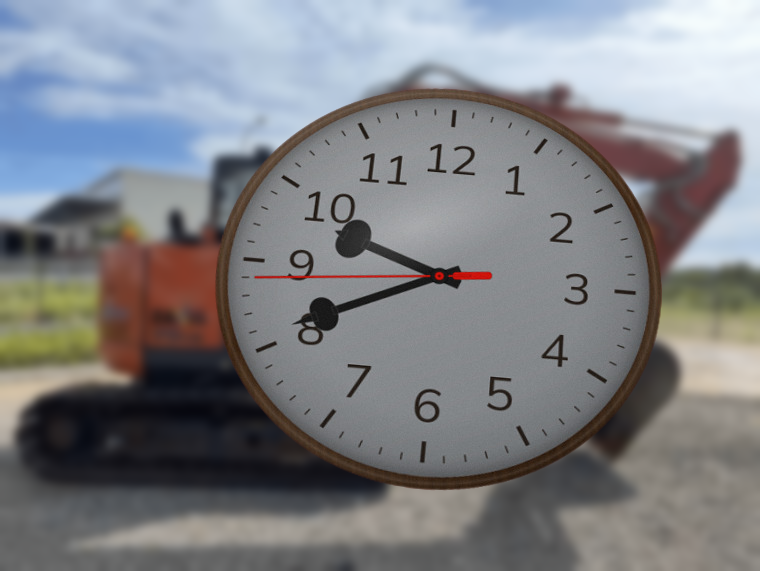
9,40,44
